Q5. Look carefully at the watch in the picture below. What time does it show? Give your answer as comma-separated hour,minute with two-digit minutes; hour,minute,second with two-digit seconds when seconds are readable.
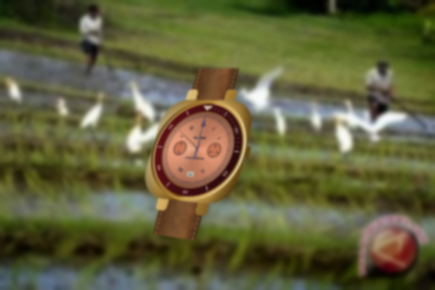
11,51
